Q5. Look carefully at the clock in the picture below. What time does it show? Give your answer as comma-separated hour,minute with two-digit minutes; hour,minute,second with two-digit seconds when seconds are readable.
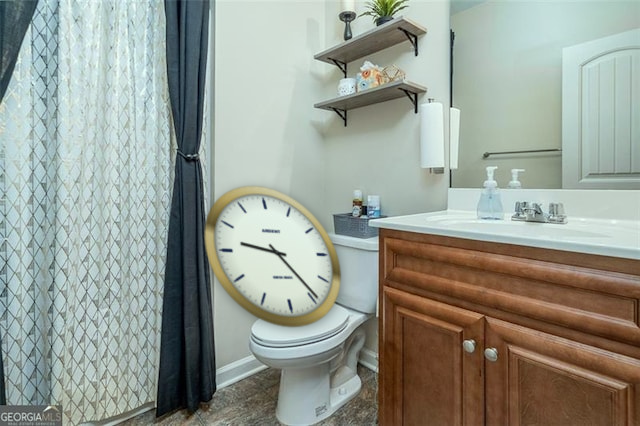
9,24
